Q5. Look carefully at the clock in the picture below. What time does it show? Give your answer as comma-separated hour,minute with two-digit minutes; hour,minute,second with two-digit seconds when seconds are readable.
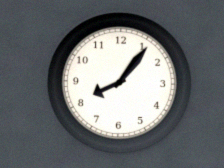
8,06
